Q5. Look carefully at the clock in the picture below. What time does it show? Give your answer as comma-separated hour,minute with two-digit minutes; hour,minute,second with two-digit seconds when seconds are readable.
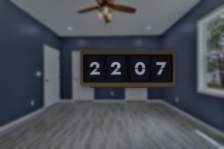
22,07
